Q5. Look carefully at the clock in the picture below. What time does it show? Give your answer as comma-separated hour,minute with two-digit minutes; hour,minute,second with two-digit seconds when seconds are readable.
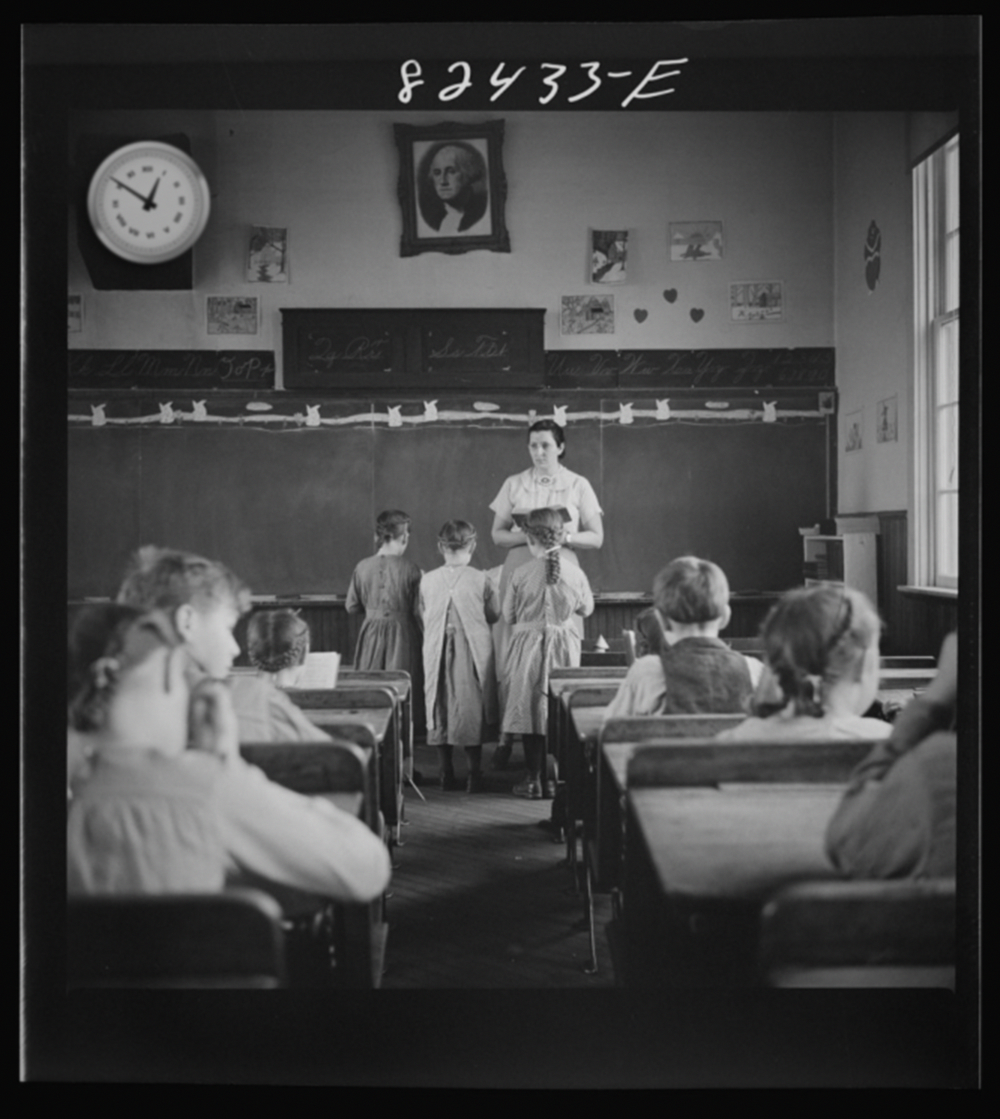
12,51
